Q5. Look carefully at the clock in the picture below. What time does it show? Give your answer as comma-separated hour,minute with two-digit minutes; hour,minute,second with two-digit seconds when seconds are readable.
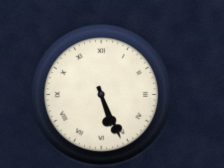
5,26
